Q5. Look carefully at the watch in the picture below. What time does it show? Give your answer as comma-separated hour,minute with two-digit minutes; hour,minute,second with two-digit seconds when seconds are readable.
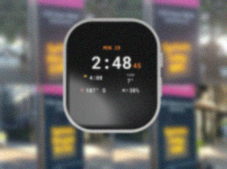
2,48
